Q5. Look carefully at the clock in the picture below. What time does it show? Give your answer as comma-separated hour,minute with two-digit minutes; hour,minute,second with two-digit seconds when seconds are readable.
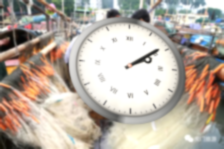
2,09
